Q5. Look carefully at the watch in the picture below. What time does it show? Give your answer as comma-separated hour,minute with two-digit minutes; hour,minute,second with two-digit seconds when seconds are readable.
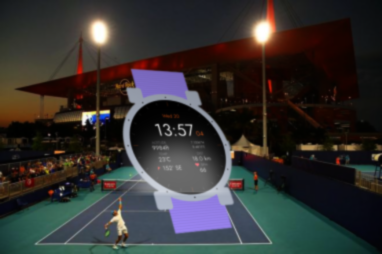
13,57
